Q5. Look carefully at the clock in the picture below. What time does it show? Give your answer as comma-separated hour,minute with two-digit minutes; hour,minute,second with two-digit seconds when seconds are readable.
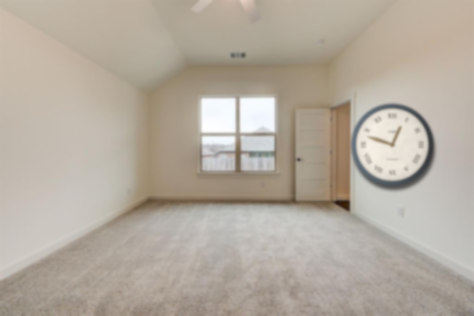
12,48
